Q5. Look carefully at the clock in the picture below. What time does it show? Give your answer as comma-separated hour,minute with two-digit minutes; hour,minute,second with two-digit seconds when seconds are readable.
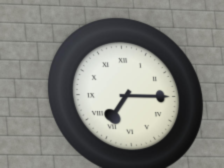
7,15
